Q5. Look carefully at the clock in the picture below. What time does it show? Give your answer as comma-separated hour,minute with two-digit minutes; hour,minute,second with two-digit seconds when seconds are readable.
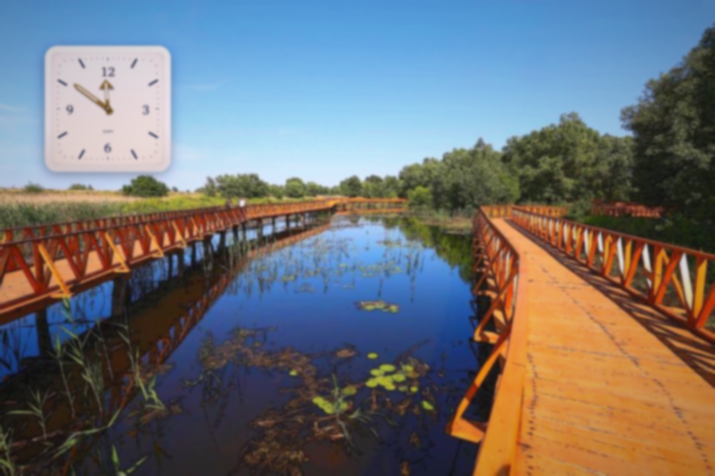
11,51
